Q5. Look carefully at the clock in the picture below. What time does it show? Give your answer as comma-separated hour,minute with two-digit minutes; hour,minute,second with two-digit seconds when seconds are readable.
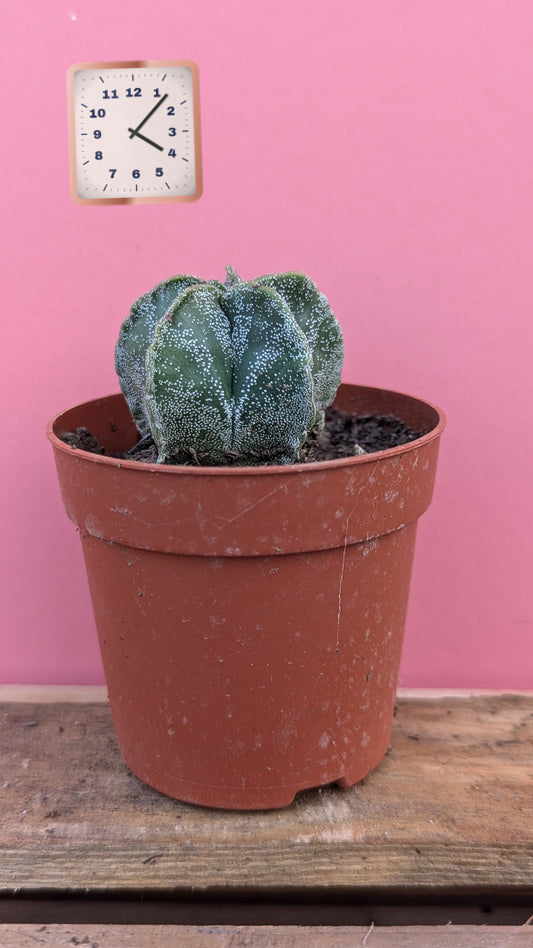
4,07
